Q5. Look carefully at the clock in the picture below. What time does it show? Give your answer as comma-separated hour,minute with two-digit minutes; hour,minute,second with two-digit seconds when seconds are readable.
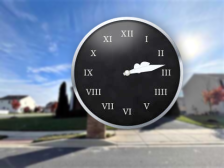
2,13
